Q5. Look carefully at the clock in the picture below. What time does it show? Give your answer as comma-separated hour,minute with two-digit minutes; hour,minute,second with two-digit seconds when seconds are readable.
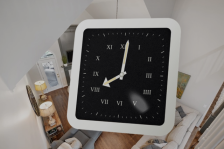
8,01
